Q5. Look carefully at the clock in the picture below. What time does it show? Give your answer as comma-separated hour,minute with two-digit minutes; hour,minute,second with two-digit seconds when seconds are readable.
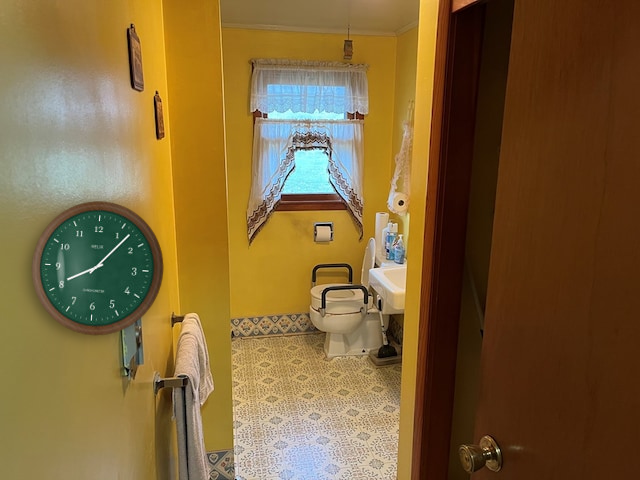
8,07
